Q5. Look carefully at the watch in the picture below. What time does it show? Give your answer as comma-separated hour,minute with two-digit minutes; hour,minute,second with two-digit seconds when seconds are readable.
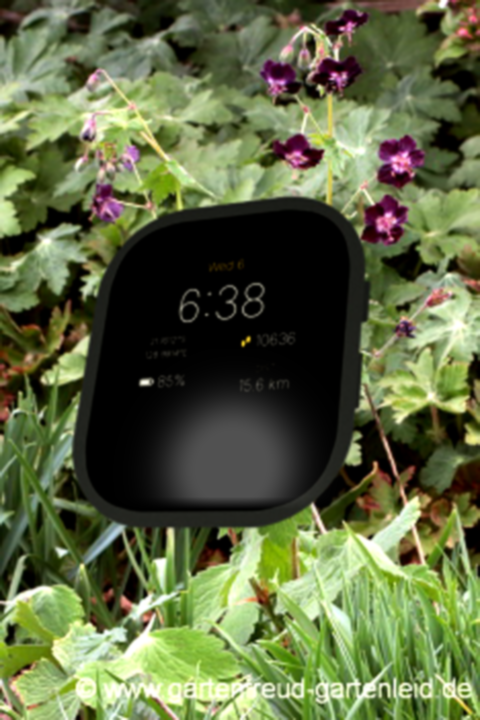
6,38
